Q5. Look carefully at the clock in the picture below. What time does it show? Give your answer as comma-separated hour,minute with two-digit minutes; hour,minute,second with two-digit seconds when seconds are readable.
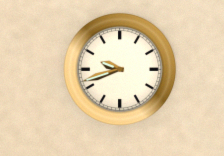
9,42
